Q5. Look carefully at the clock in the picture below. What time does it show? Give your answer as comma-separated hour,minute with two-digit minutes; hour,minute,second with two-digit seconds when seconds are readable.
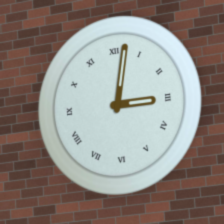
3,02
